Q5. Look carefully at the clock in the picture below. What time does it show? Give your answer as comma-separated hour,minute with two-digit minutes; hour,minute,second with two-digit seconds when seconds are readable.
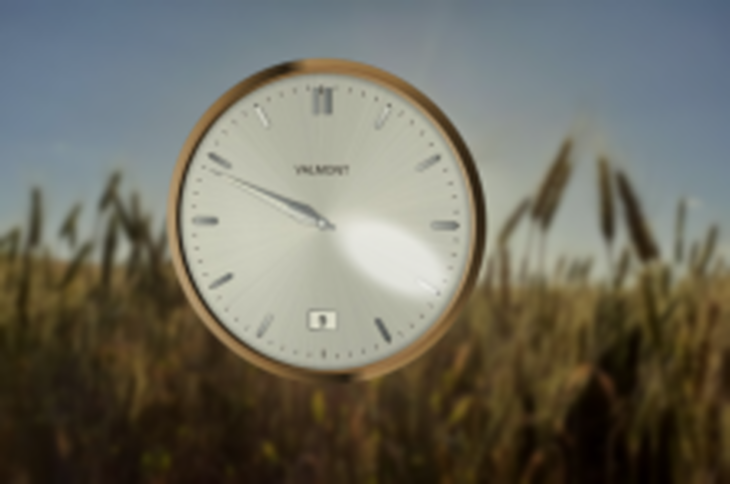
9,49
